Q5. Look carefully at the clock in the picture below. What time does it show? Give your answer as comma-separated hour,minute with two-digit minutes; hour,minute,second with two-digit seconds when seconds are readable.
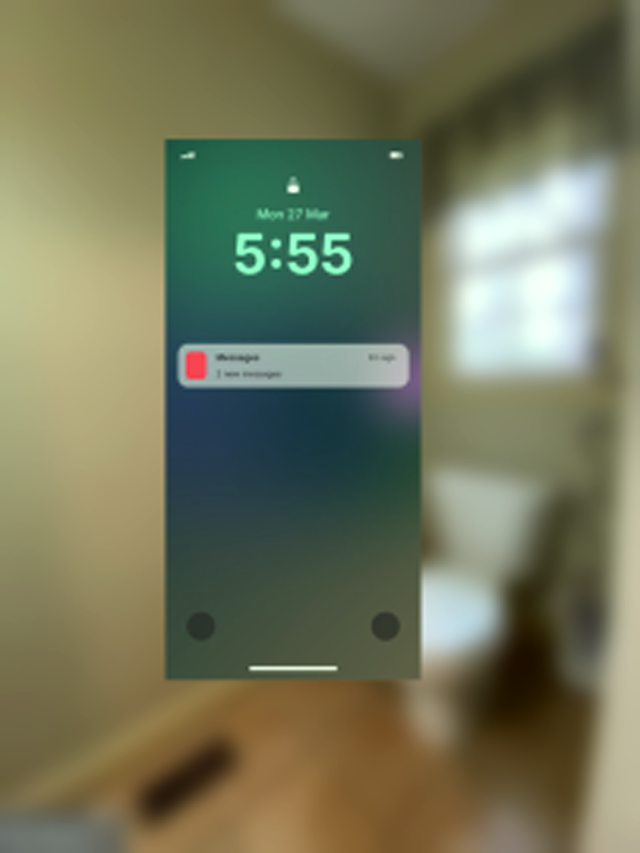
5,55
